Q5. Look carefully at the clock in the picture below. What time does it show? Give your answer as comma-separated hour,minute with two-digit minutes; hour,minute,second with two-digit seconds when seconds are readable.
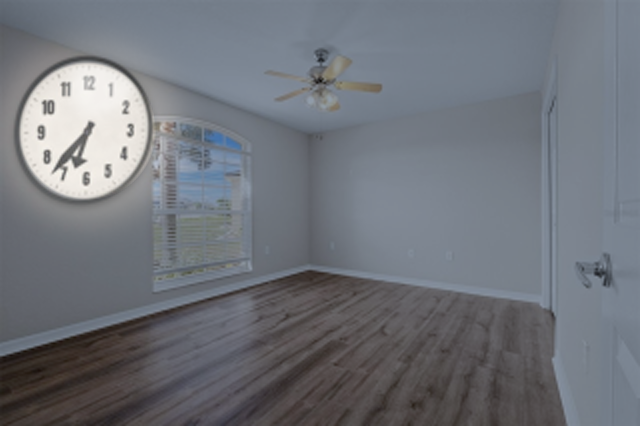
6,37
